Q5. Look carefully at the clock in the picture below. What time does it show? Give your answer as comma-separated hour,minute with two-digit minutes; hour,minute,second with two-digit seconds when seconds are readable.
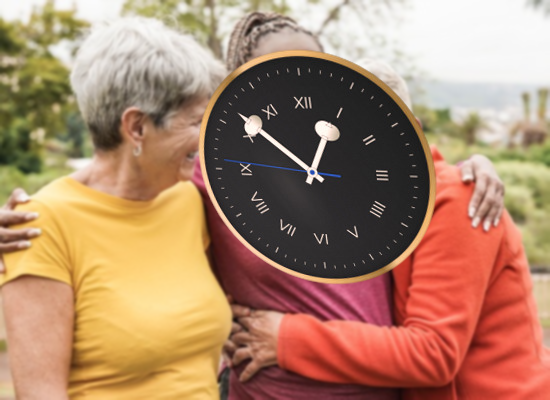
12,51,46
